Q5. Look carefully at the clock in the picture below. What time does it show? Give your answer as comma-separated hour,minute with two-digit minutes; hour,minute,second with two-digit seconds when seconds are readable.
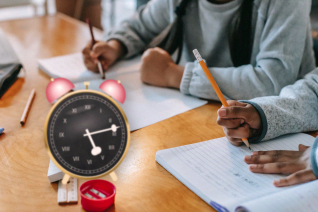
5,13
